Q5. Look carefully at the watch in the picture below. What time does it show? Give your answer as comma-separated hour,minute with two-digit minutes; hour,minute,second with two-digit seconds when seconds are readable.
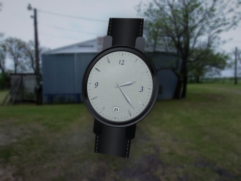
2,23
